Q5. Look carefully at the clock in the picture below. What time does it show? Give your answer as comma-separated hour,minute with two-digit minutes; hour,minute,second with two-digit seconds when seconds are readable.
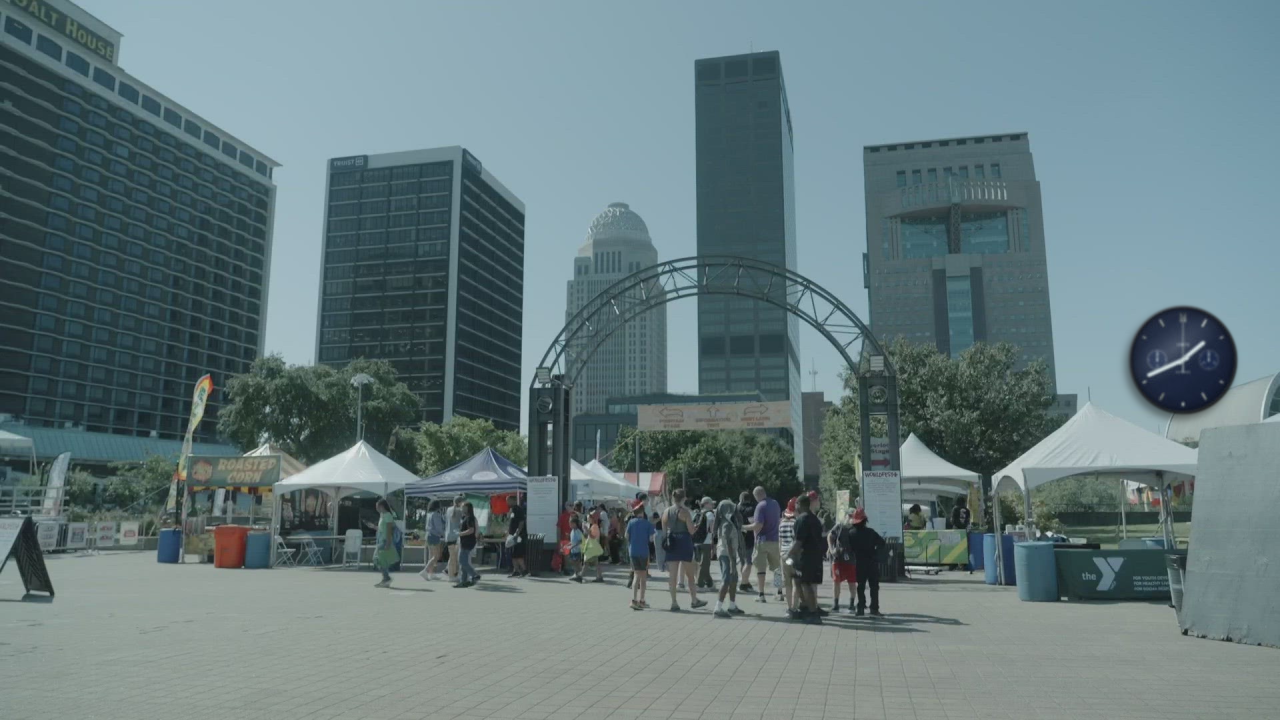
1,41
